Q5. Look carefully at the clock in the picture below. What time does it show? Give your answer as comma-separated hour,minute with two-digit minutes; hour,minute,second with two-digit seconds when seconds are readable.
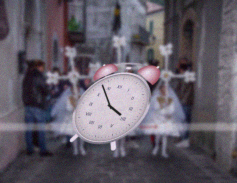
3,53
